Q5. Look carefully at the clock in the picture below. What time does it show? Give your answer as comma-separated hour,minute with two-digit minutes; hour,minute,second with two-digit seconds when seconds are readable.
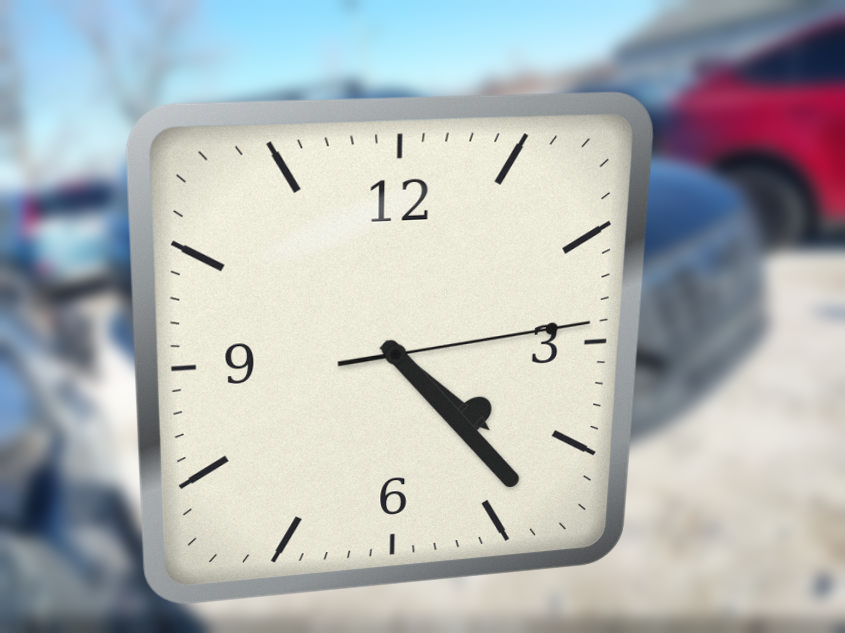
4,23,14
